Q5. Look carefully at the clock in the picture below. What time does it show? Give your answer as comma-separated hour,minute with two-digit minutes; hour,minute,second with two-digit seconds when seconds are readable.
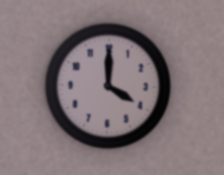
4,00
